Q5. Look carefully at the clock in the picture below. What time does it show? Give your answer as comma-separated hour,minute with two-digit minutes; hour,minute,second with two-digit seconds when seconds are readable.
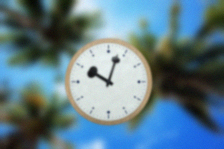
10,03
